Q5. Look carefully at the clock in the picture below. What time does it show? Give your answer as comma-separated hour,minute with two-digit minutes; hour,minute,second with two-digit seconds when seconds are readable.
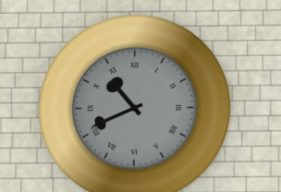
10,41
